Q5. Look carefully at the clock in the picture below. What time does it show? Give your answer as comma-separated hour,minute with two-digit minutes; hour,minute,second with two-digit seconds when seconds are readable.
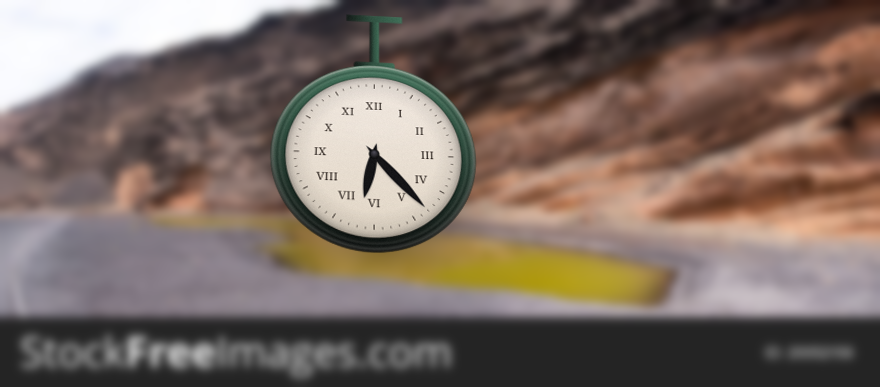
6,23
